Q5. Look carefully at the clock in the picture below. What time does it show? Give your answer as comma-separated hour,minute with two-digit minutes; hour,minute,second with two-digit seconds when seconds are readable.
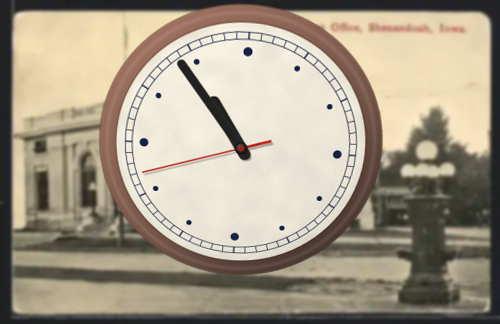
10,53,42
